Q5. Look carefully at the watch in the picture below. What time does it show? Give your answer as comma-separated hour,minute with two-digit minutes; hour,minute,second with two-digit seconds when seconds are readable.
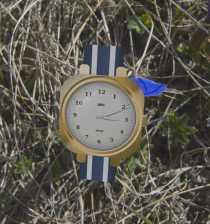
3,11
